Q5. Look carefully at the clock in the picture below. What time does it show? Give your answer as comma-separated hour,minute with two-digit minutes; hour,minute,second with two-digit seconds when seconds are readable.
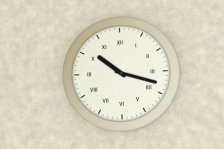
10,18
